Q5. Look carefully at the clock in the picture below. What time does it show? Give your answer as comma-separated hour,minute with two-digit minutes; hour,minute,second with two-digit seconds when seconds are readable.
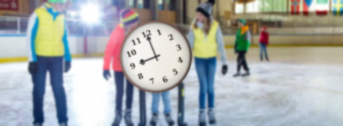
9,00
